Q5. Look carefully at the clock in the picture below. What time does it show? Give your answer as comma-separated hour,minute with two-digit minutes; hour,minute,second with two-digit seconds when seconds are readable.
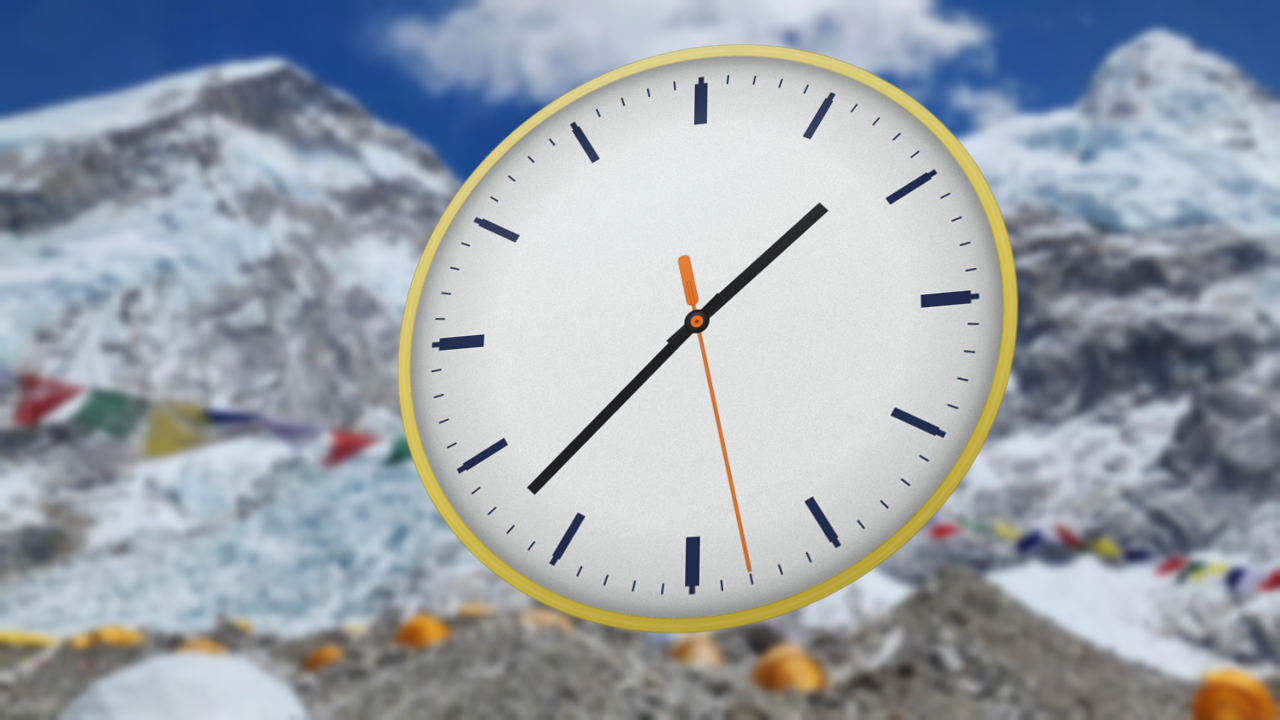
1,37,28
